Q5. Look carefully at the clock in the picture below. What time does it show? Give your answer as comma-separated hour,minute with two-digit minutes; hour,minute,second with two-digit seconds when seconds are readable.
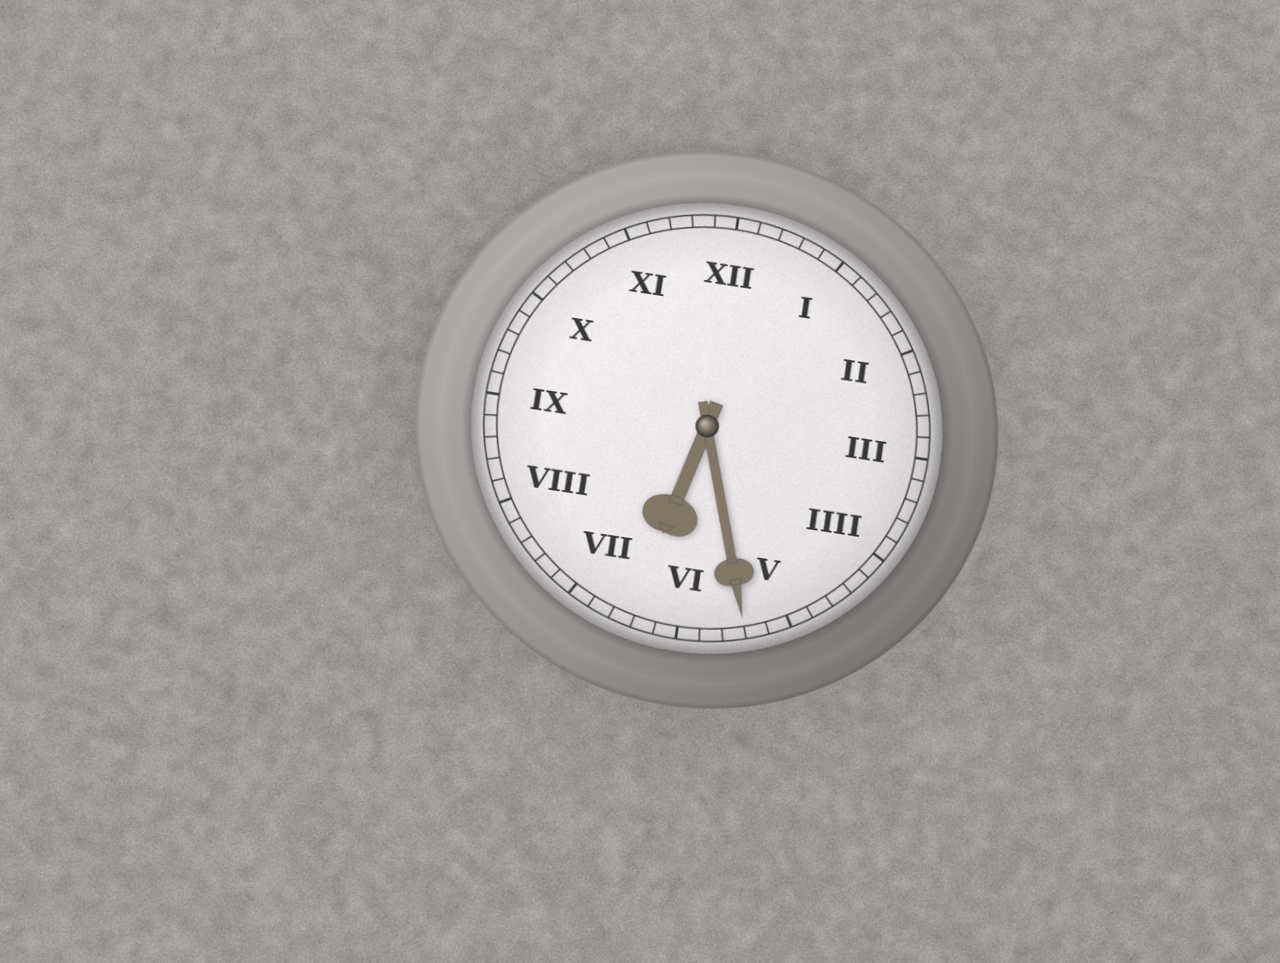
6,27
